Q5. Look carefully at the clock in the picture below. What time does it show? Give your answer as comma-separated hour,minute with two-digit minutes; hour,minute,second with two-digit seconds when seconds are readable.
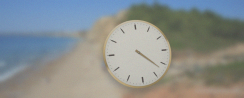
4,22
